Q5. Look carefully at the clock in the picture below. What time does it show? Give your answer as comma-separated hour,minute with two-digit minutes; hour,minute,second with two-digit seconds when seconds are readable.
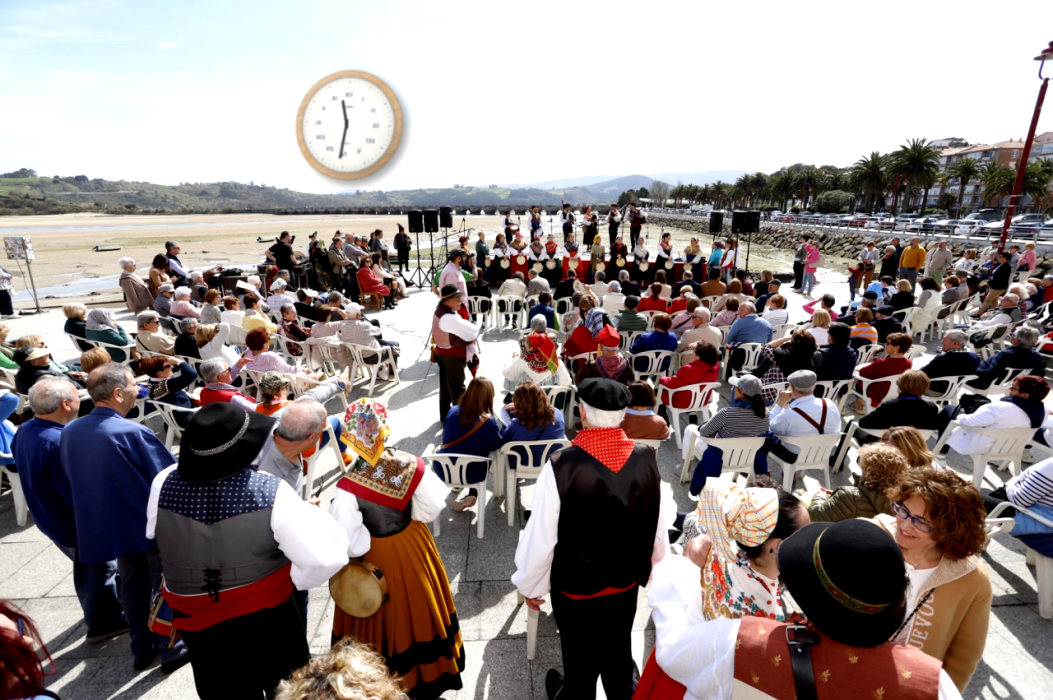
11,31
